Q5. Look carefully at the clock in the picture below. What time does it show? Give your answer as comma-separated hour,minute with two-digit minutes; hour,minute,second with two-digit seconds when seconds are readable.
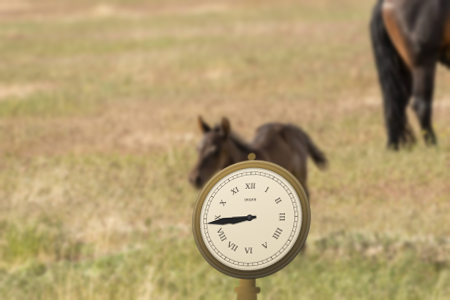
8,44
